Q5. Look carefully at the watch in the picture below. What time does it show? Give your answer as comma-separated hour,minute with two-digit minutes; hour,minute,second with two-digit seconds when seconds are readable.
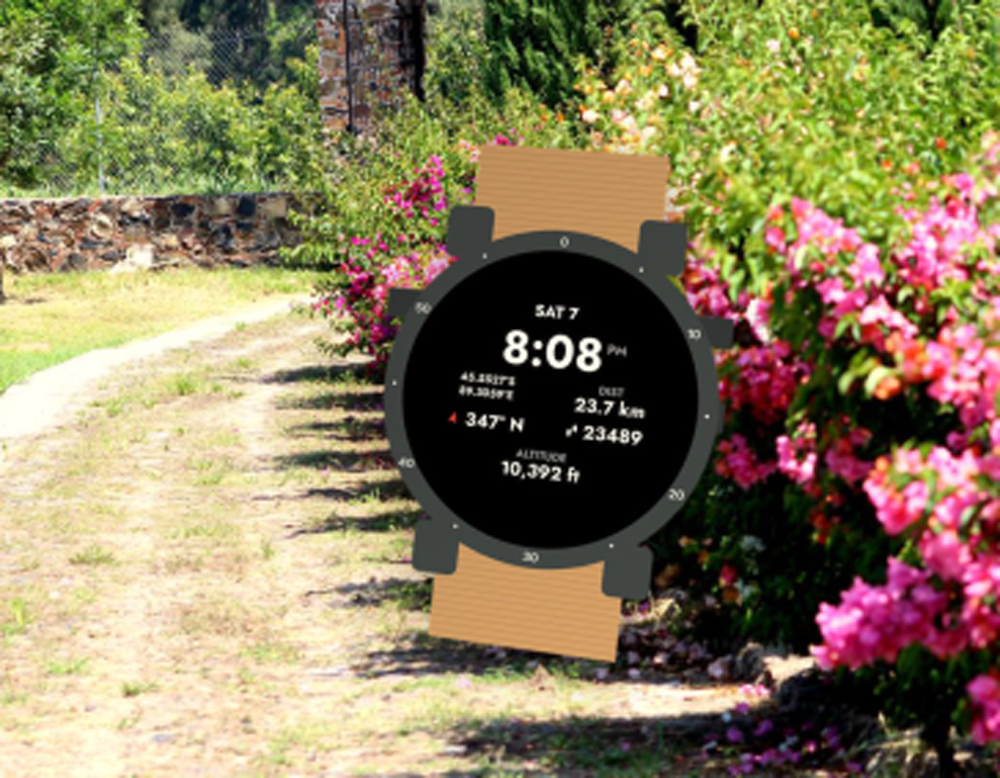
8,08
